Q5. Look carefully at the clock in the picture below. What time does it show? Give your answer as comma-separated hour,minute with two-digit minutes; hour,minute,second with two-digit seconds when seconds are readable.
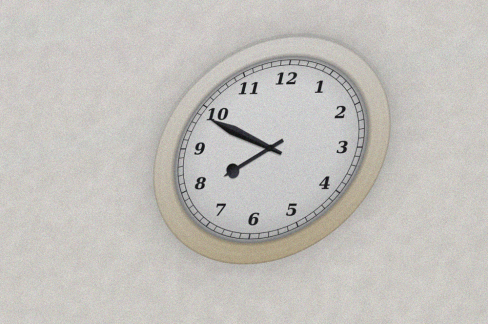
7,49
